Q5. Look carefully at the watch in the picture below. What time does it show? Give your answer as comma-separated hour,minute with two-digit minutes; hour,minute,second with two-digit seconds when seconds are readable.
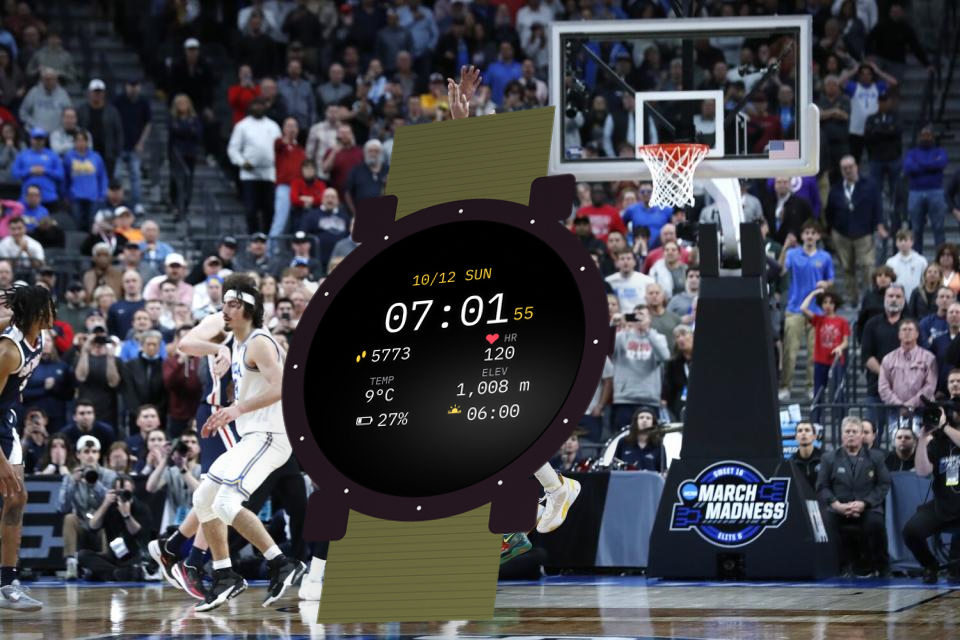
7,01,55
